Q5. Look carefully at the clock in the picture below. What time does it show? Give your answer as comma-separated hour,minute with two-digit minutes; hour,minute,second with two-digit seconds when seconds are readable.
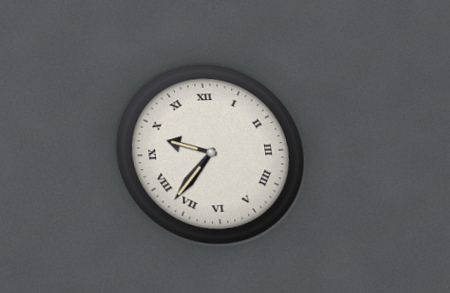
9,37
